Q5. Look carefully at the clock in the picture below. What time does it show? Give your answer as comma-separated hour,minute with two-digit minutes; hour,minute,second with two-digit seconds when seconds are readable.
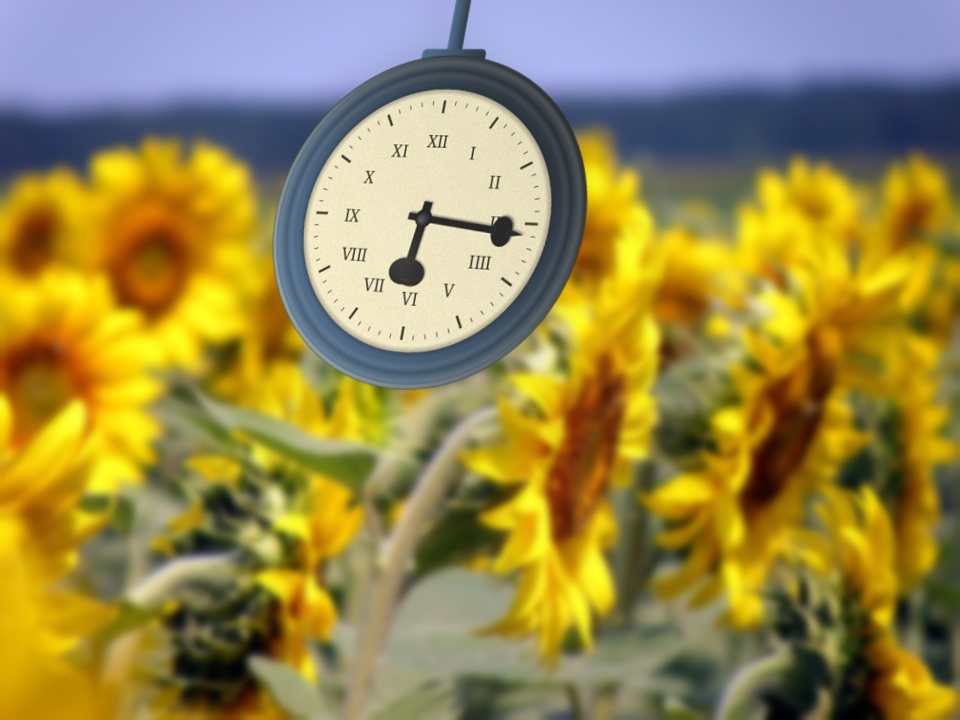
6,16
